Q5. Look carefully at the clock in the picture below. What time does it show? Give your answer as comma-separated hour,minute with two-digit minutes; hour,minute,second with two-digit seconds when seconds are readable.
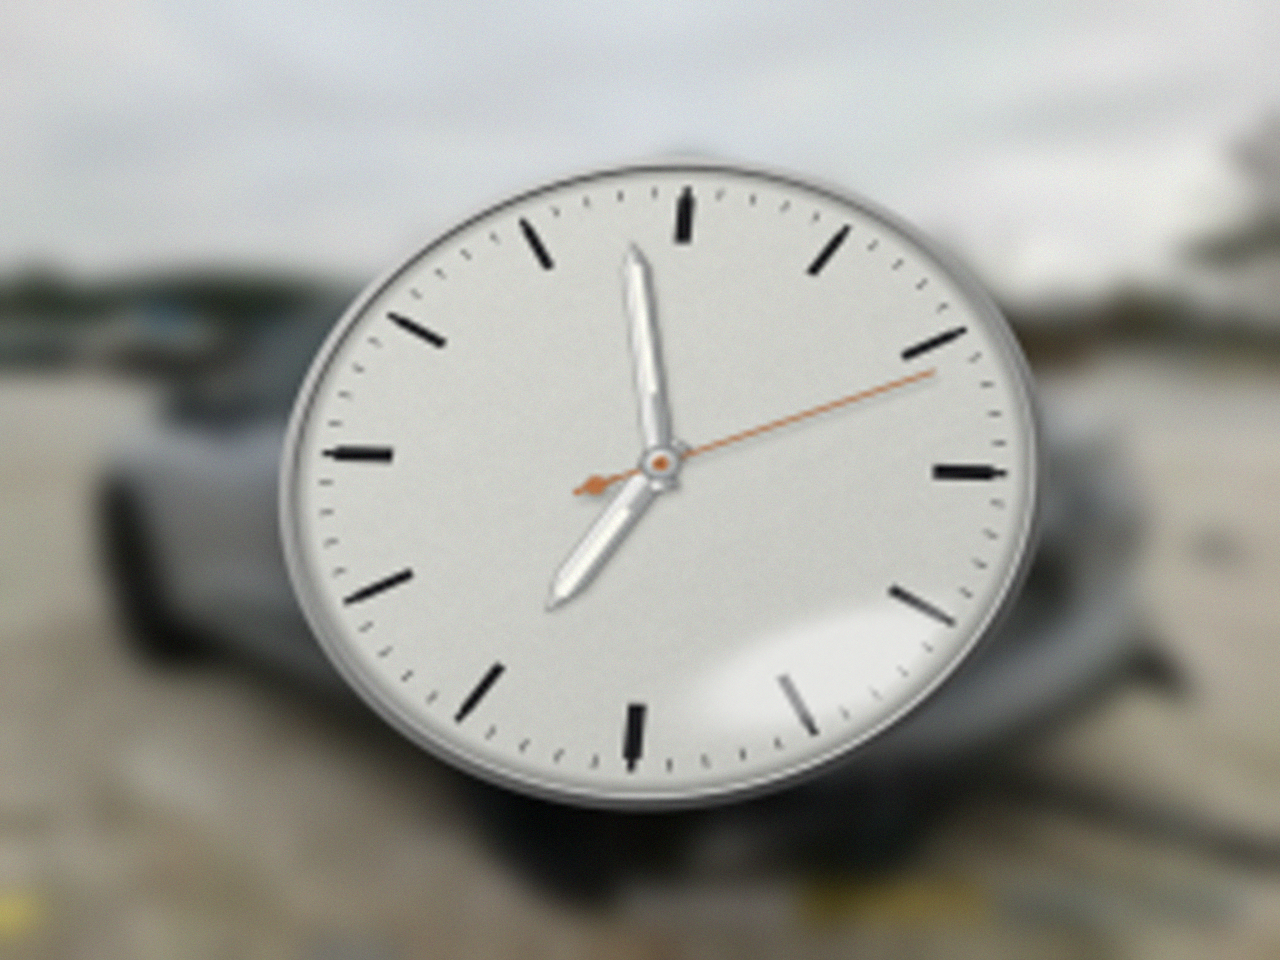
6,58,11
